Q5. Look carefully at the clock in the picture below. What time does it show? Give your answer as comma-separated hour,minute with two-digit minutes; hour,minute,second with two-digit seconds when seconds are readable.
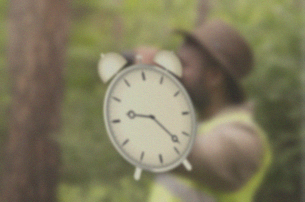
9,23
